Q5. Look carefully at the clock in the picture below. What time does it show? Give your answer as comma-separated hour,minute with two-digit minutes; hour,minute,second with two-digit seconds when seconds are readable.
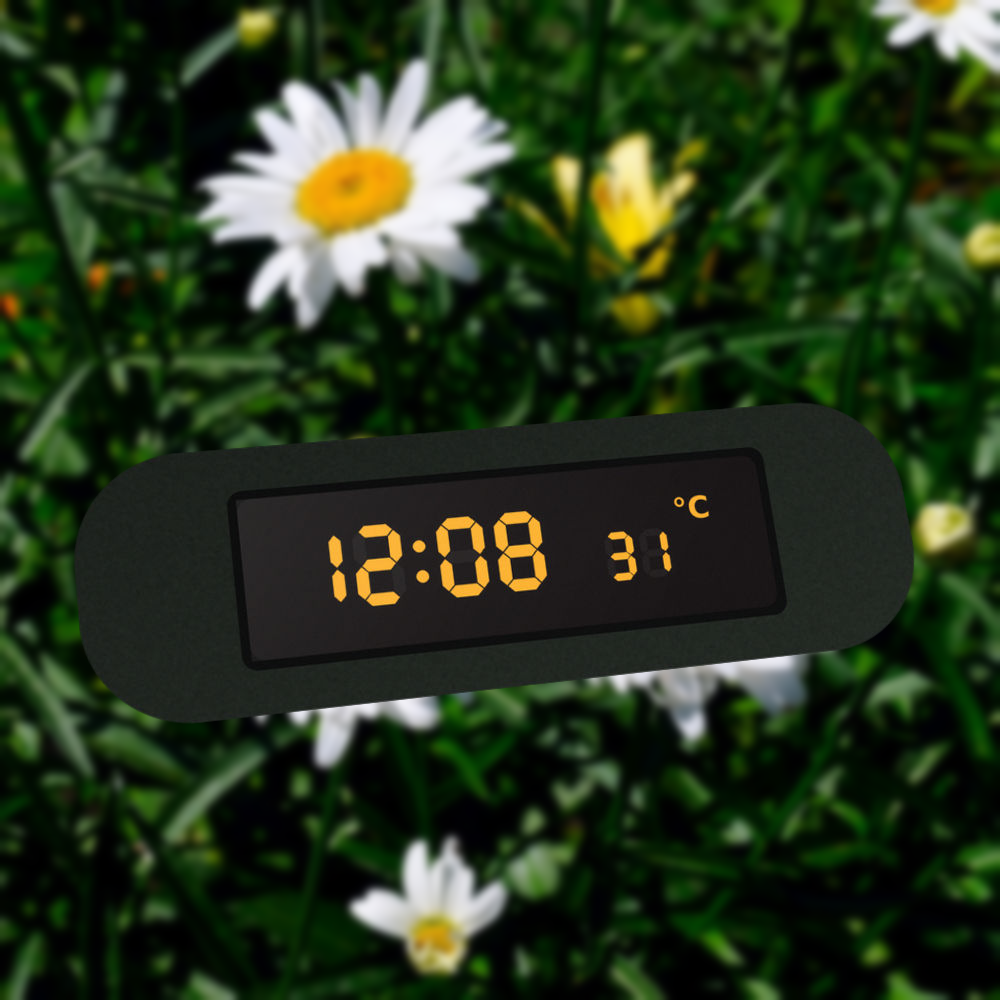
12,08
